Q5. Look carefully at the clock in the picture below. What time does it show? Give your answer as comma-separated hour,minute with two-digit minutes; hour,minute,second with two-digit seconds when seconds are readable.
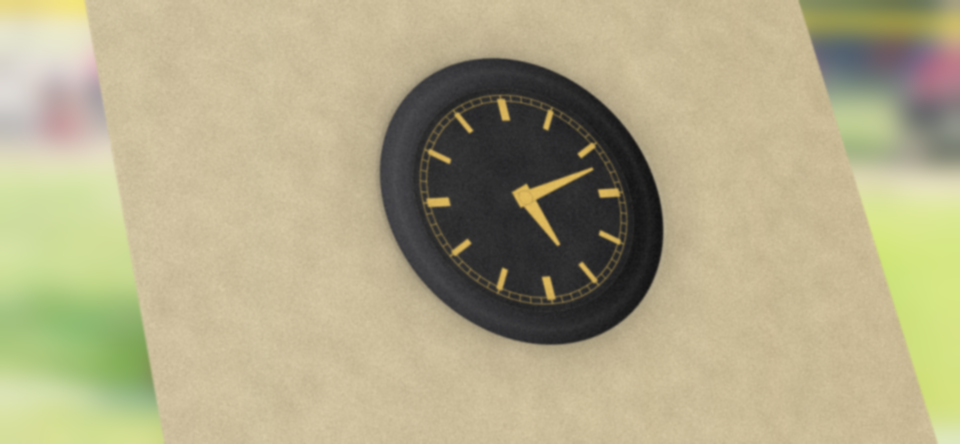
5,12
